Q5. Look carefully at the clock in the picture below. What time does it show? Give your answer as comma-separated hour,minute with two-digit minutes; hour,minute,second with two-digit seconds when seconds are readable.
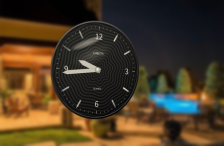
9,44
